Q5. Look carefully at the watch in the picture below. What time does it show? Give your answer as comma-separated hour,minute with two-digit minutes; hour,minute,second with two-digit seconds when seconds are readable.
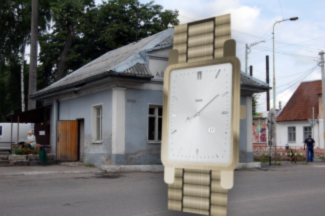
8,09
